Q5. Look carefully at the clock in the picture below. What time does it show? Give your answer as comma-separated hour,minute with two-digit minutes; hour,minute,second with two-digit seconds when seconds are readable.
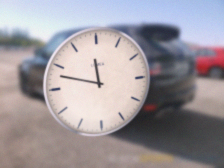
11,48
